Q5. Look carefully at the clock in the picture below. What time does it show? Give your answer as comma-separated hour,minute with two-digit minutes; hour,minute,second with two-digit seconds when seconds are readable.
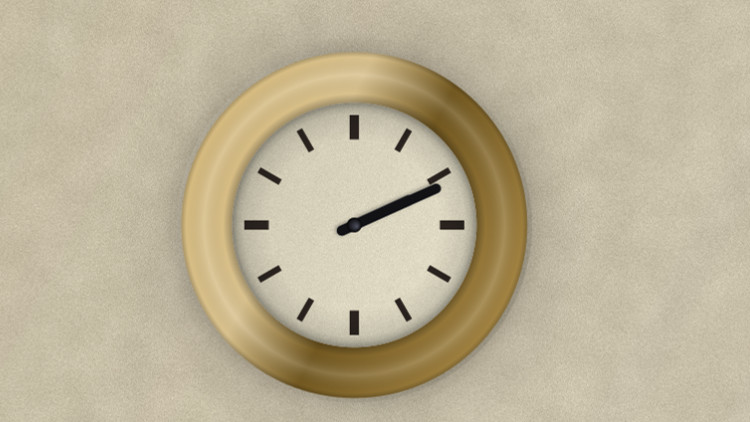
2,11
